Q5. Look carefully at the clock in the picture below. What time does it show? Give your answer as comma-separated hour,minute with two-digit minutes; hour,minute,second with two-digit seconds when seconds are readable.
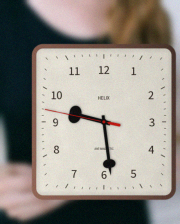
9,28,47
